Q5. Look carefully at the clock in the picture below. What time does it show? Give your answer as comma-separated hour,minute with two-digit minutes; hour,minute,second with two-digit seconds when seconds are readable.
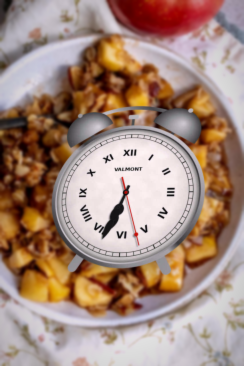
6,33,27
